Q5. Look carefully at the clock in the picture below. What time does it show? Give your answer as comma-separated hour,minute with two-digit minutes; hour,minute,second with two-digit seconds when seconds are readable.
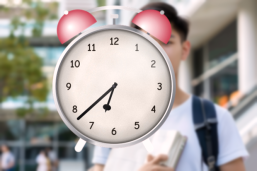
6,38
